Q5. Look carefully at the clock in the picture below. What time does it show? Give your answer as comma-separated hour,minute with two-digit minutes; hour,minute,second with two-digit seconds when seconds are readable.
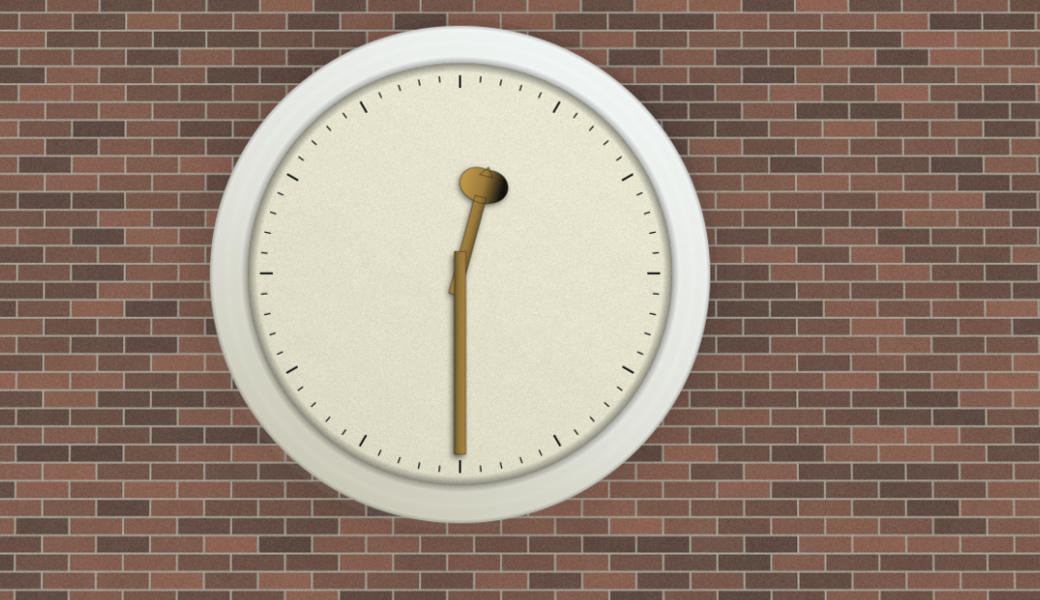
12,30
